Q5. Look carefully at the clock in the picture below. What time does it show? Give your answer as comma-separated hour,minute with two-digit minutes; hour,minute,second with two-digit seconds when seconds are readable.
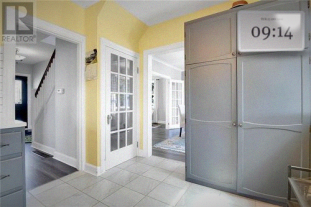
9,14
